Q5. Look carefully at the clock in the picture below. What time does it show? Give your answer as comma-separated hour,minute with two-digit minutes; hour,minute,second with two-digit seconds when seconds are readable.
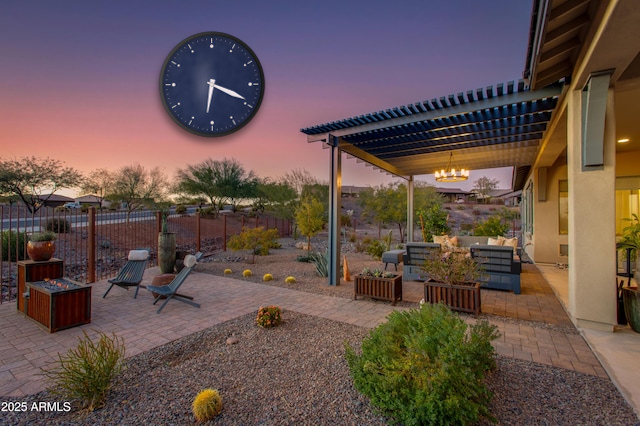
6,19
